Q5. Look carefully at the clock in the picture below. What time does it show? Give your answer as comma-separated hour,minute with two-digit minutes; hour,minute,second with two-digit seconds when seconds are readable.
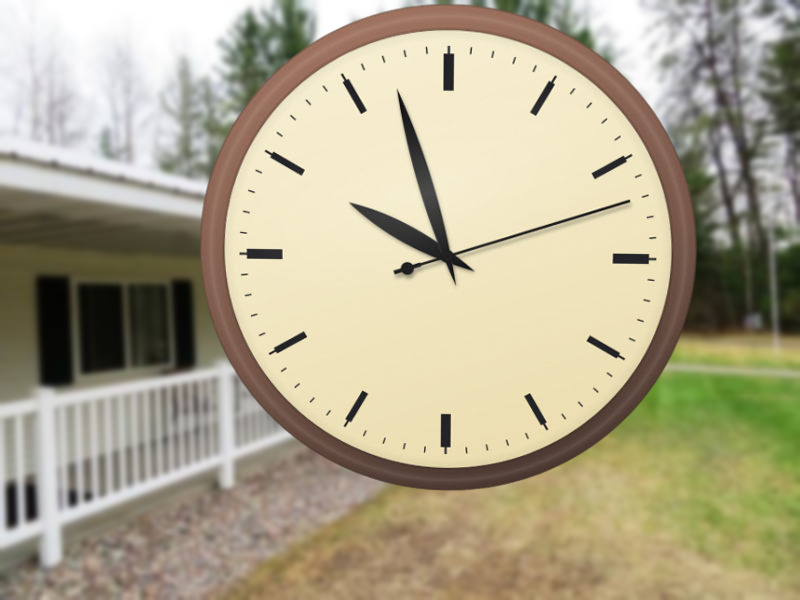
9,57,12
